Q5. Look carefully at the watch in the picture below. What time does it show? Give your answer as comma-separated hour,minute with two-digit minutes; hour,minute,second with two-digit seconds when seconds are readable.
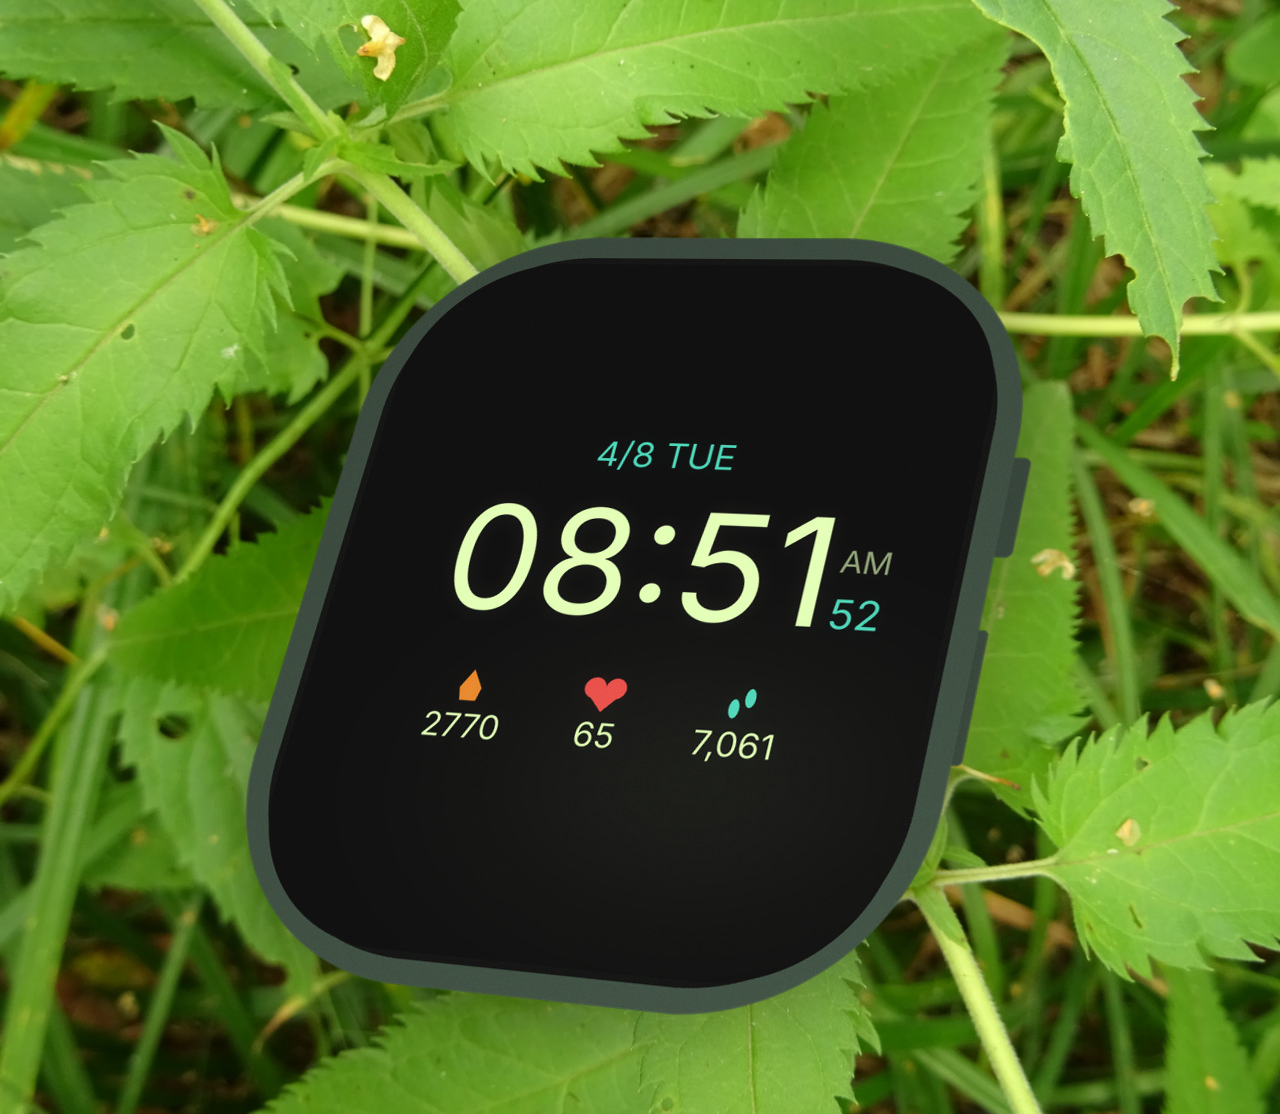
8,51,52
